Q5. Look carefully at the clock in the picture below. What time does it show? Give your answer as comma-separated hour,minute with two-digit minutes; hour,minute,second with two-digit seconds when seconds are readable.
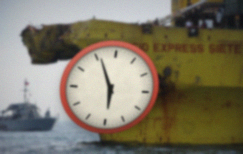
5,56
